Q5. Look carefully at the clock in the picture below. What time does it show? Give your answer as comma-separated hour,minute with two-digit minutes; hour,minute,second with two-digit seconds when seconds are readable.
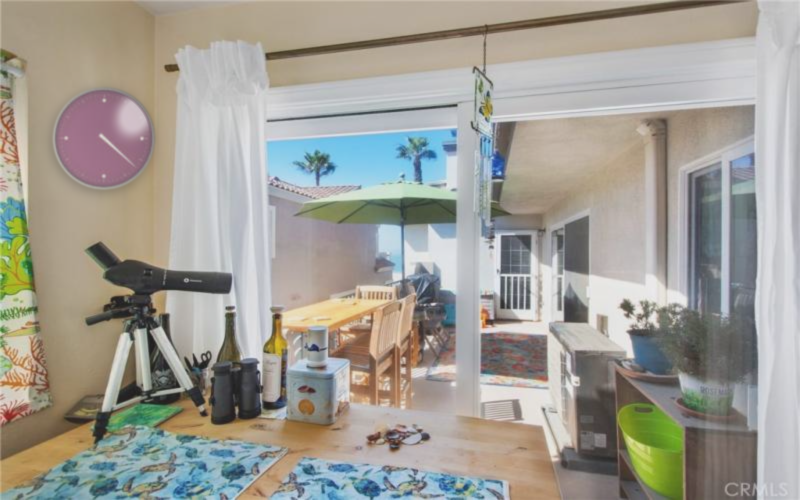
4,22
